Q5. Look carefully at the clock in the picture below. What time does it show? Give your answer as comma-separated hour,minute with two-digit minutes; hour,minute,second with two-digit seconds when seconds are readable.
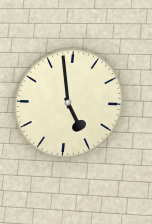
4,58
